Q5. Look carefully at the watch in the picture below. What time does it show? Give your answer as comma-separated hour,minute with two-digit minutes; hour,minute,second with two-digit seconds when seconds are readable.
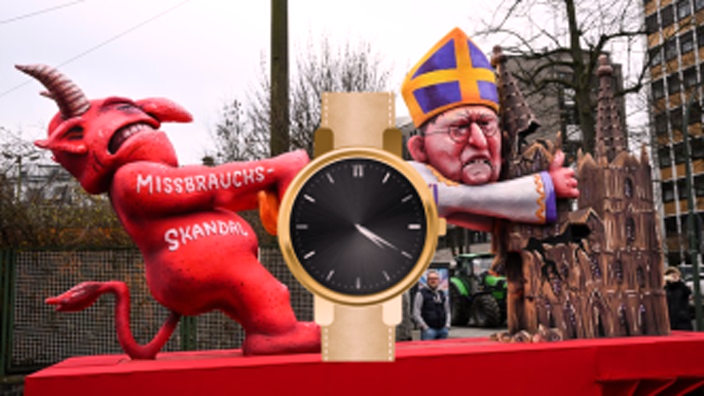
4,20
